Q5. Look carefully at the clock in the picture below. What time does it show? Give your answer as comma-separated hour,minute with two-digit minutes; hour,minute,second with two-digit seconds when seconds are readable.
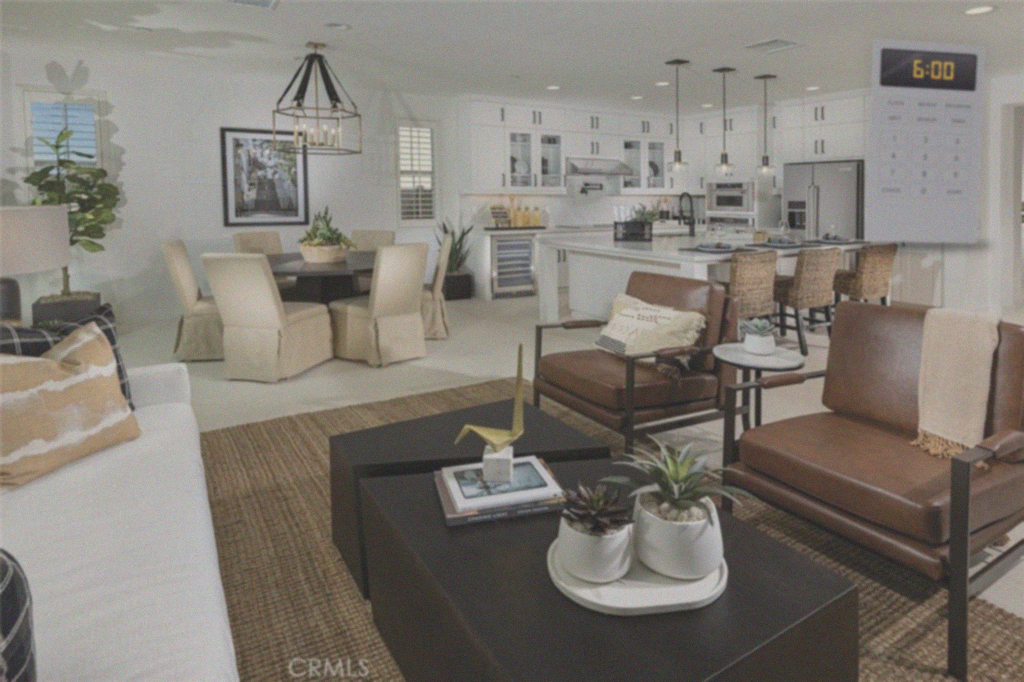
6,00
